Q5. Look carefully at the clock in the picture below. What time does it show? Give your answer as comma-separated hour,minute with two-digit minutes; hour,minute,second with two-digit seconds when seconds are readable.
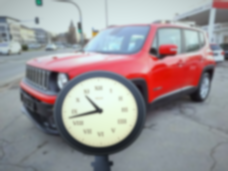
10,43
